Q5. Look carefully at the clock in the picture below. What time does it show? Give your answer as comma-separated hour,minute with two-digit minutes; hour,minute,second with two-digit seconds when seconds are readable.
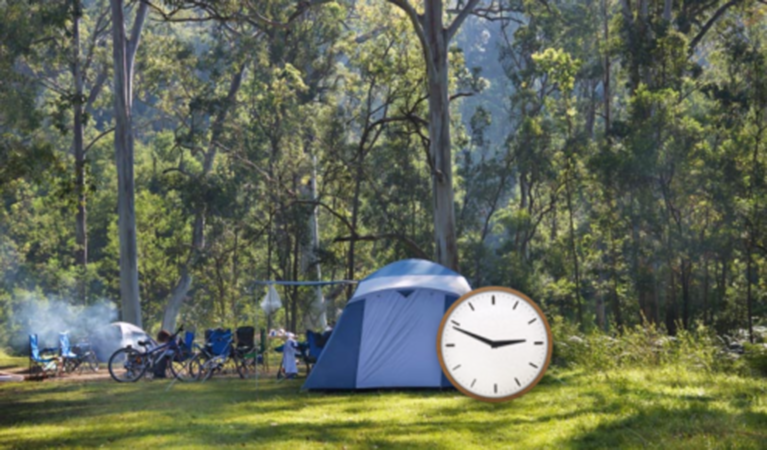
2,49
